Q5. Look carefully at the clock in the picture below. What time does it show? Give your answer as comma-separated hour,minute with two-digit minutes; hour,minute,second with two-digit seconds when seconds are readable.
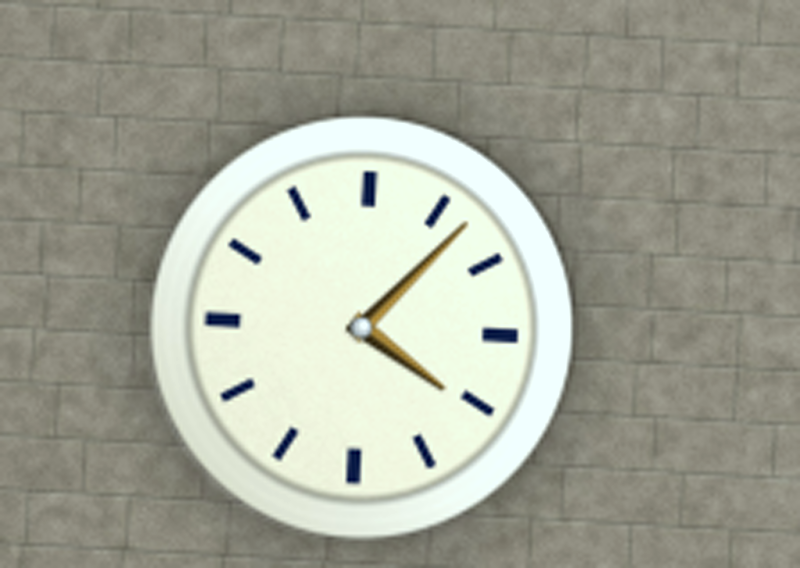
4,07
